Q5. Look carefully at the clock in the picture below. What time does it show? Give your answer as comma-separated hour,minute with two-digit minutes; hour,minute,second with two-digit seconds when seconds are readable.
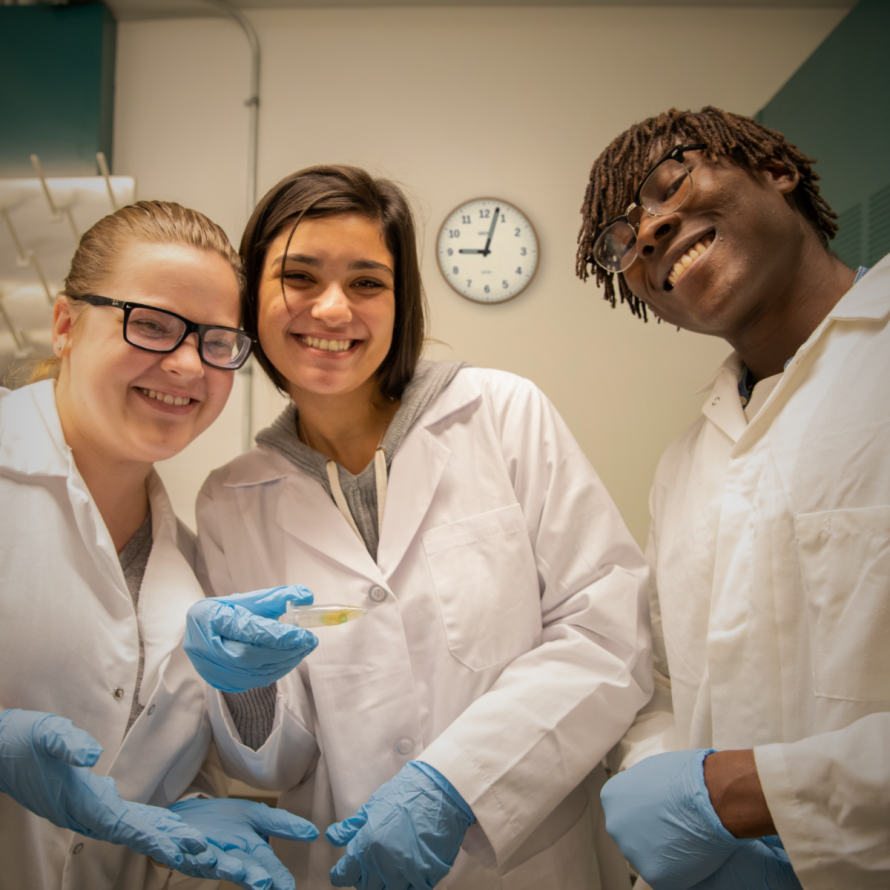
9,03
